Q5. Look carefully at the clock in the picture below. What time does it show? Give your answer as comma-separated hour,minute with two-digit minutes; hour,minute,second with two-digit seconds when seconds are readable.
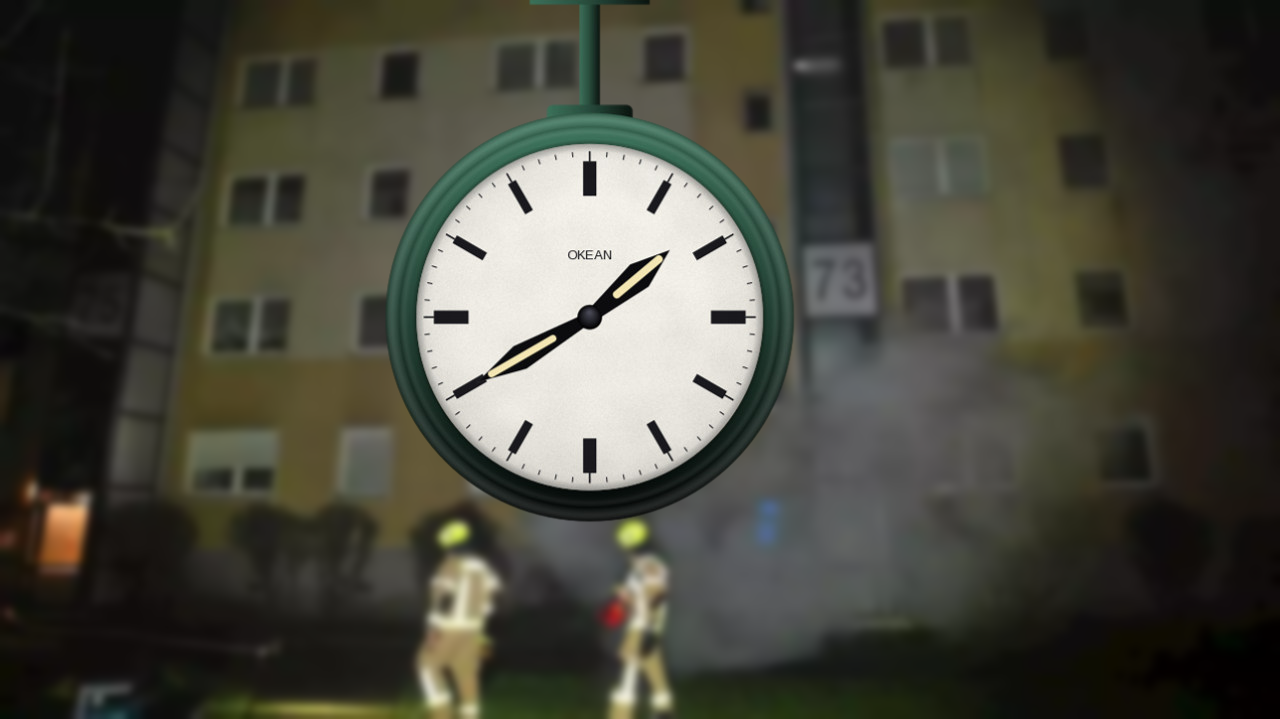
1,40
